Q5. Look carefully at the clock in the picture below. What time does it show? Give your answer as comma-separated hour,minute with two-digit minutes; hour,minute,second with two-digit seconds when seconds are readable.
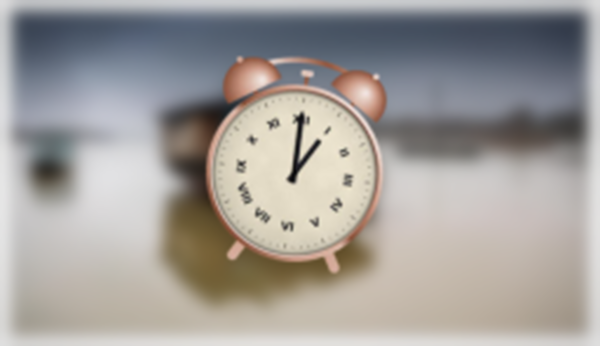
1,00
